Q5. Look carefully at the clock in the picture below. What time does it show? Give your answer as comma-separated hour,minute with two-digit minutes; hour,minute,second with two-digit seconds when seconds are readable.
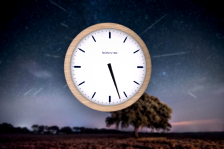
5,27
